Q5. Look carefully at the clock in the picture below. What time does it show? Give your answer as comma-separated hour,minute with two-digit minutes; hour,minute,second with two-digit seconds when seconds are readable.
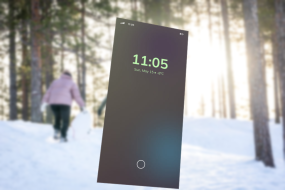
11,05
